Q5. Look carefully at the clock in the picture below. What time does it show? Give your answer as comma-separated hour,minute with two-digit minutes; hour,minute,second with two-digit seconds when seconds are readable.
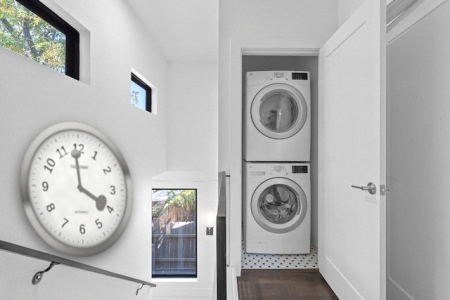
3,59
